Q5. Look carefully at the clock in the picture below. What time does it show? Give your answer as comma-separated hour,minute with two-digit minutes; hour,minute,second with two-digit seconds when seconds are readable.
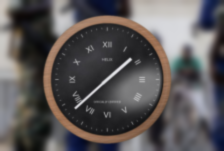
1,38
